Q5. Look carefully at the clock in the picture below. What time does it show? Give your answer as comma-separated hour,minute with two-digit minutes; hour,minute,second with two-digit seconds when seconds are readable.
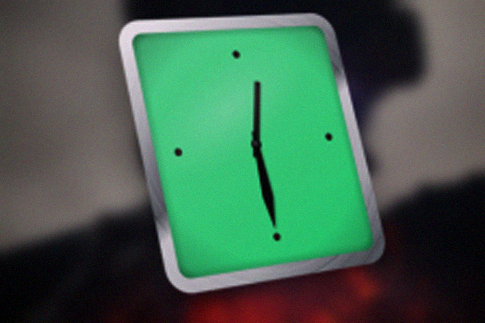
12,30
